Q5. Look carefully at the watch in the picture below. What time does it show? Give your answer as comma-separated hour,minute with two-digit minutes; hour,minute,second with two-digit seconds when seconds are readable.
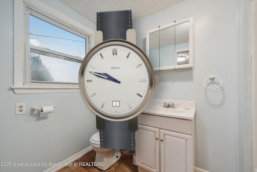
9,48
